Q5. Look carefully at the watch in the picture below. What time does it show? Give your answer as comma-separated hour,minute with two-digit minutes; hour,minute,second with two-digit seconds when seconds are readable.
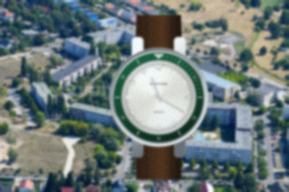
11,20
